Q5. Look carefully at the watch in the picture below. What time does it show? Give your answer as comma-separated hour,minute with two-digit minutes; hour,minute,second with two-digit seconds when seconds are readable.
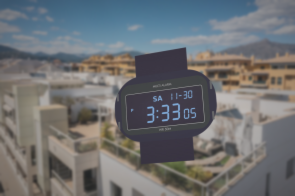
3,33,05
